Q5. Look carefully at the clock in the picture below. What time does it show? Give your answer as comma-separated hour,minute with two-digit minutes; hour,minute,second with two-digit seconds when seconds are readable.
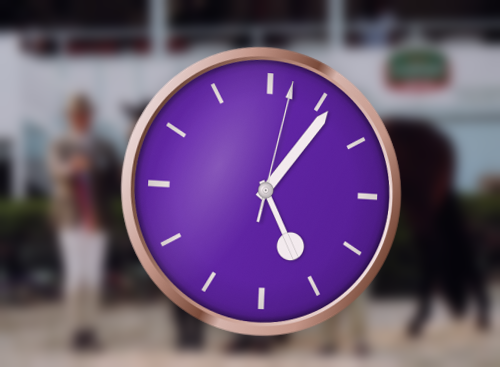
5,06,02
